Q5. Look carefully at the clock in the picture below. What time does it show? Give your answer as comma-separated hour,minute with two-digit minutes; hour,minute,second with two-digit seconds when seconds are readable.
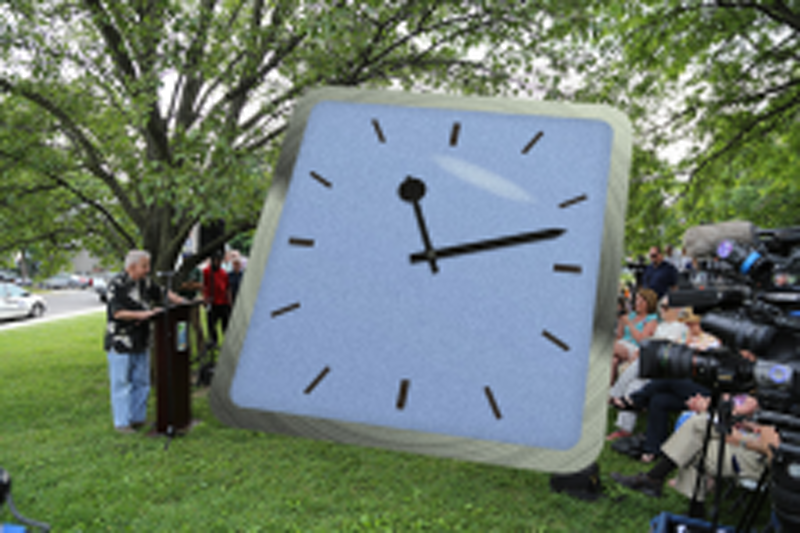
11,12
